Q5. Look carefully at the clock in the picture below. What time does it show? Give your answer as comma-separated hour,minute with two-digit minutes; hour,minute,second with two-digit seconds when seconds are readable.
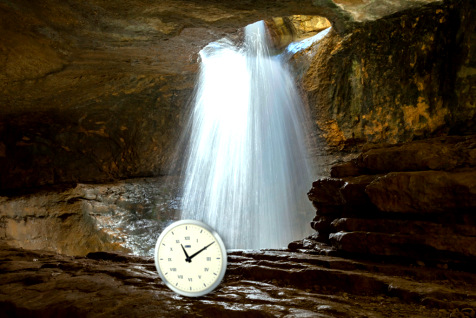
11,10
